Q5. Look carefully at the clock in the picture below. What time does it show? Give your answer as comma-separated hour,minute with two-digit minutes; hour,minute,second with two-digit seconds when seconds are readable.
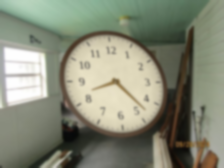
8,23
